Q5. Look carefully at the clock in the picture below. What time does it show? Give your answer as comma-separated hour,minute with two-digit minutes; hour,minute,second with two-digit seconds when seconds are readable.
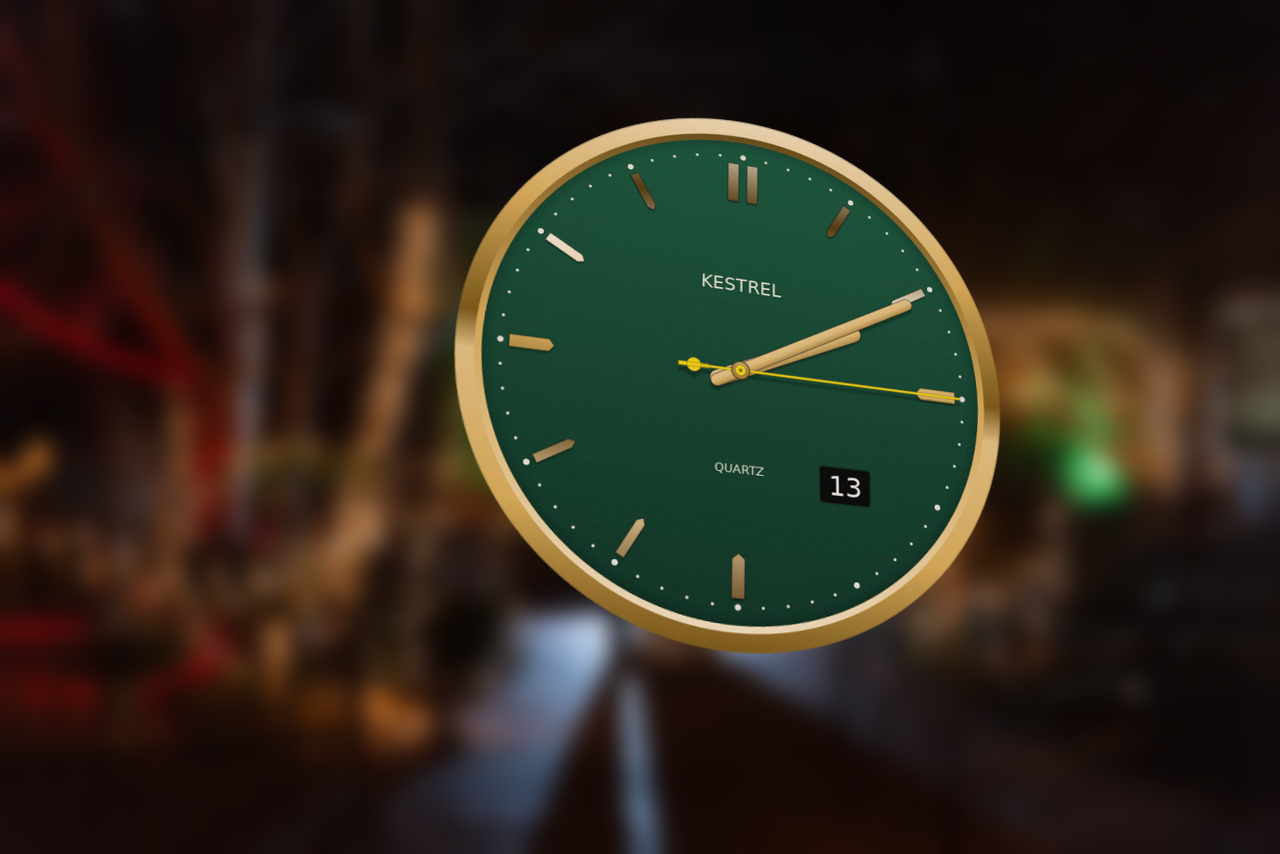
2,10,15
